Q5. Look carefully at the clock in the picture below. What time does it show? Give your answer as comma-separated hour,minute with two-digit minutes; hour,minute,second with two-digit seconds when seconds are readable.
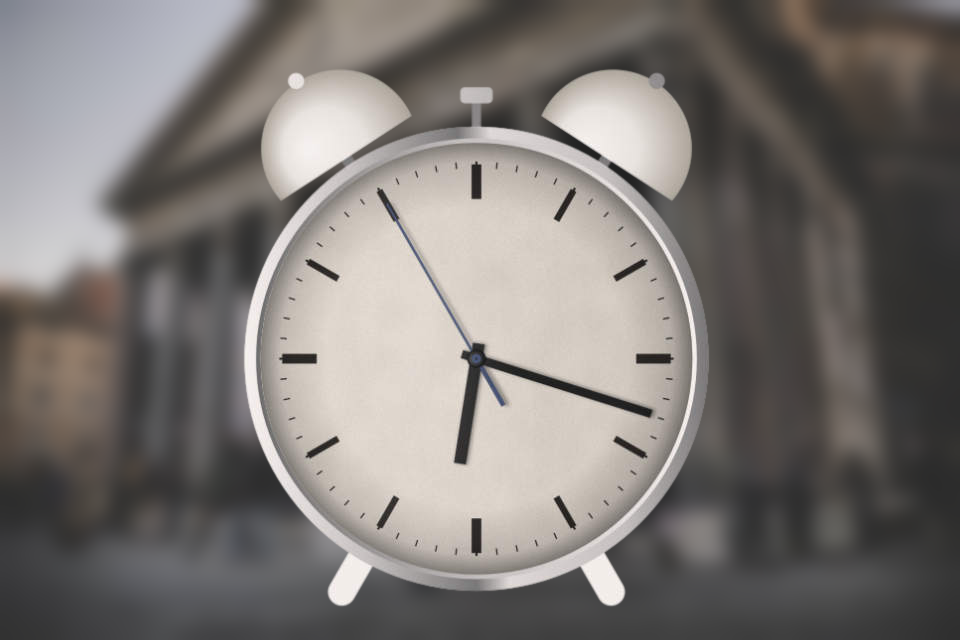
6,17,55
